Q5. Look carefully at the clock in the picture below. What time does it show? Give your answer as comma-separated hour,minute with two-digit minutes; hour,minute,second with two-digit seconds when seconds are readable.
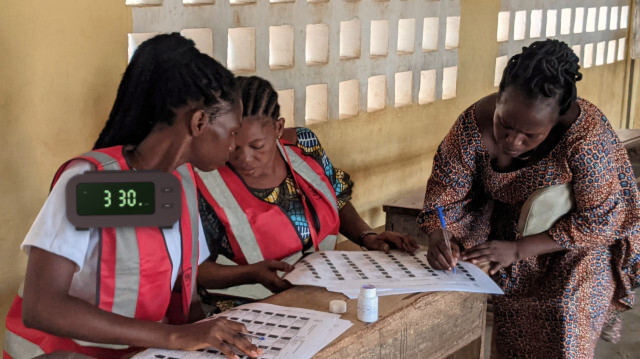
3,30
